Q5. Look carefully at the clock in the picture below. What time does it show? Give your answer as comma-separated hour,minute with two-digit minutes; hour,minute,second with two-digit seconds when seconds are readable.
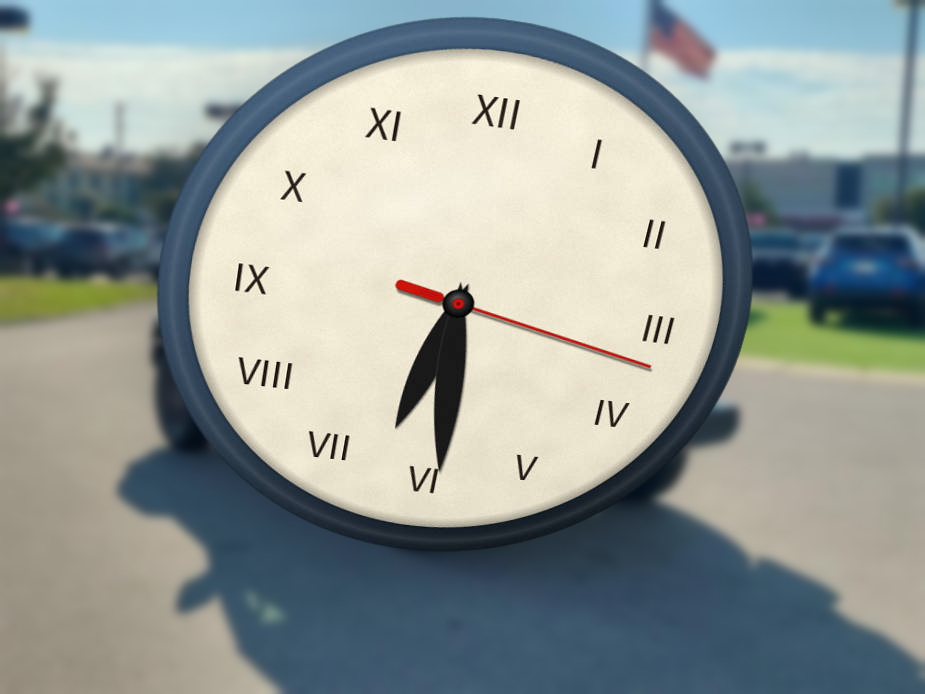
6,29,17
